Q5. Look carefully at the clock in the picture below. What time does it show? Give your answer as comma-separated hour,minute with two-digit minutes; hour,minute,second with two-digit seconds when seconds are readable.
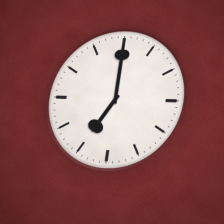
7,00
